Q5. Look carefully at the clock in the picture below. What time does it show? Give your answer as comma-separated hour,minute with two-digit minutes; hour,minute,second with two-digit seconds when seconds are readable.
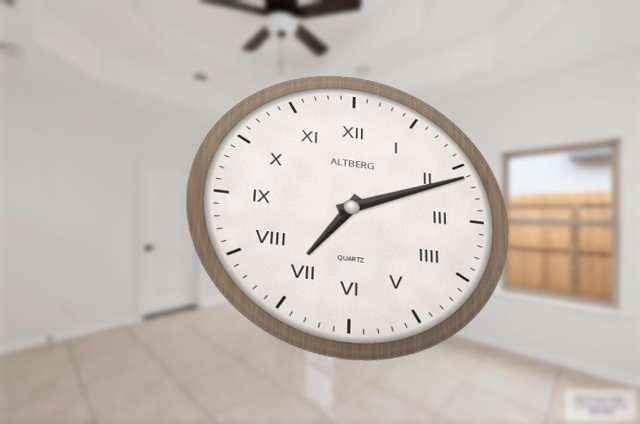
7,11
